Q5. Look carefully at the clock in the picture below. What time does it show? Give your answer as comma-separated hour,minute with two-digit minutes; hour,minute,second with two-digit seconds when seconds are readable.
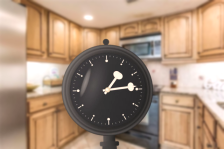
1,14
